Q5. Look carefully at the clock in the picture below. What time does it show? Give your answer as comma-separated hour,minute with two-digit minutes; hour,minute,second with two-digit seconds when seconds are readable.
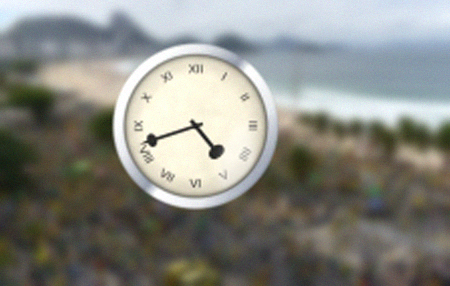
4,42
